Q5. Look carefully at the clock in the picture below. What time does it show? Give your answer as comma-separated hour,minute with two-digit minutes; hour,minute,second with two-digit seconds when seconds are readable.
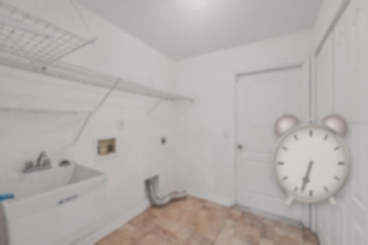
6,33
